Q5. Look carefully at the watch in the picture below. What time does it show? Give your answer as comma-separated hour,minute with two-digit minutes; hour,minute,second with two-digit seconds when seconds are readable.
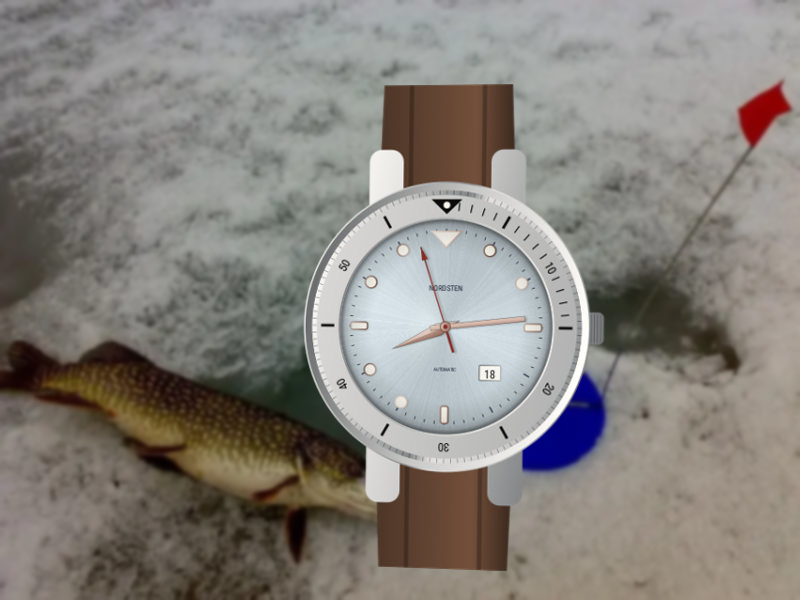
8,13,57
